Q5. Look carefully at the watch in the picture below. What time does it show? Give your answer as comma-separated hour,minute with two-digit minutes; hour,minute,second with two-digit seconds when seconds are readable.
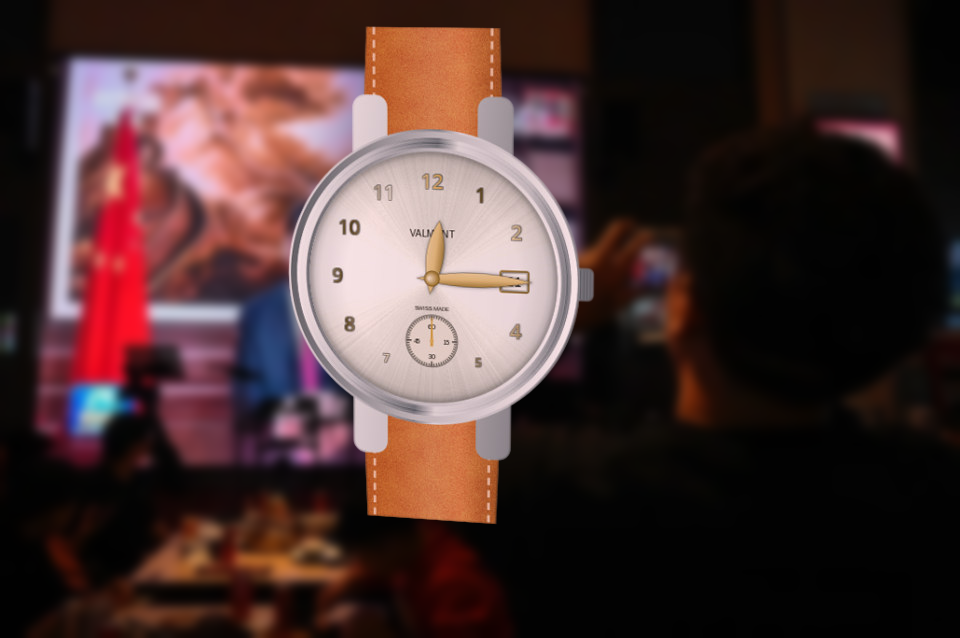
12,15
